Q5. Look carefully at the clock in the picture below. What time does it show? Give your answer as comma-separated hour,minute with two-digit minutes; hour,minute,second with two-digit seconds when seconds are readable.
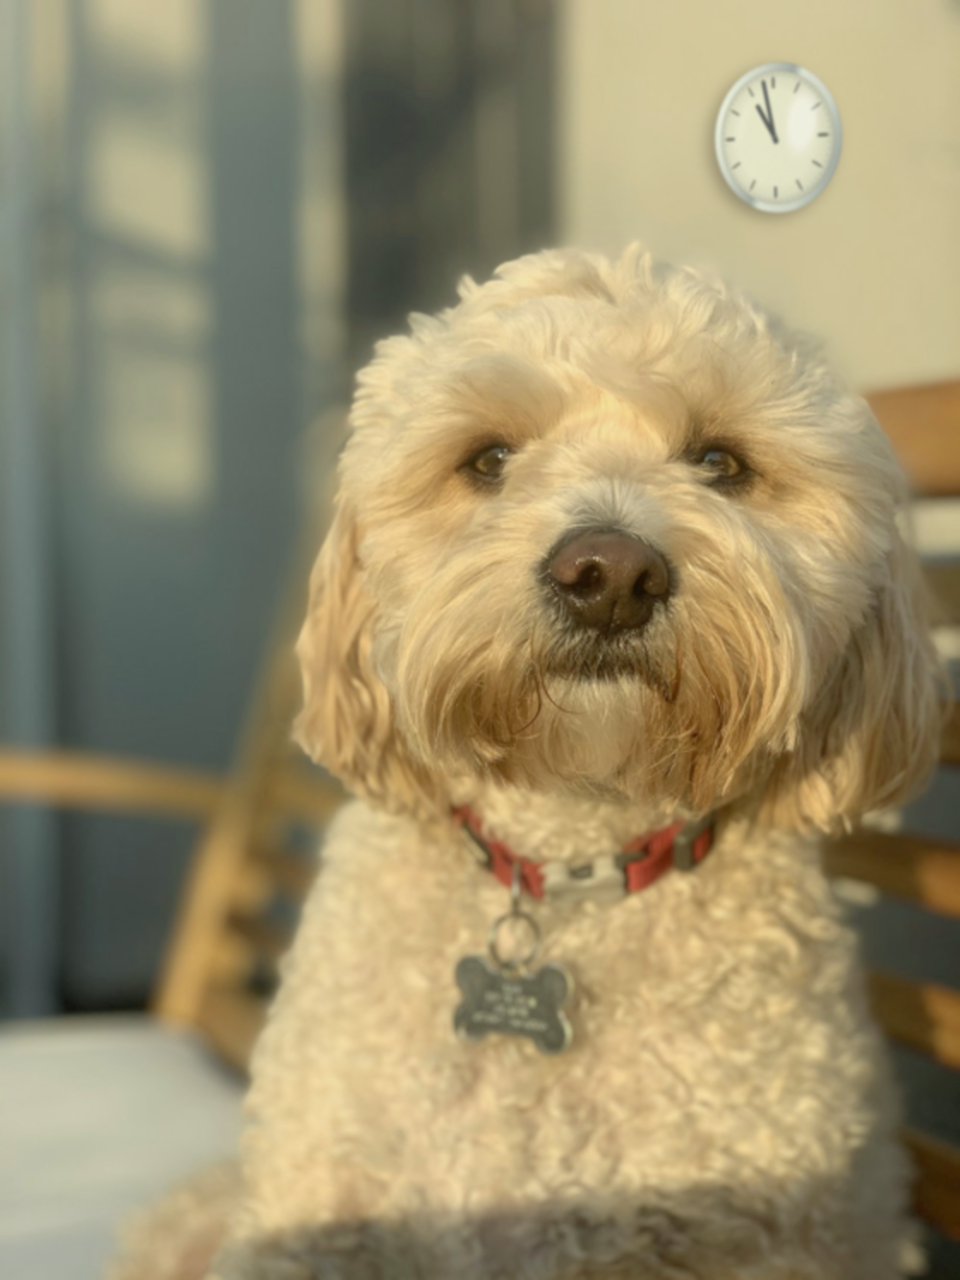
10,58
